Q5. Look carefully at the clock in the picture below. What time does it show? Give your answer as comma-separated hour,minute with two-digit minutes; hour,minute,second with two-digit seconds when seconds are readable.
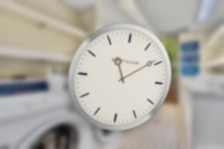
11,09
